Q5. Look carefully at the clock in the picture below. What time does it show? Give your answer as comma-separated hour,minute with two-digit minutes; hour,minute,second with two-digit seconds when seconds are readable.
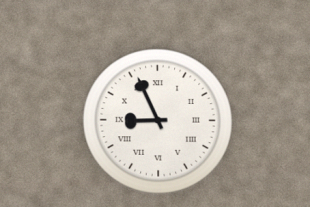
8,56
